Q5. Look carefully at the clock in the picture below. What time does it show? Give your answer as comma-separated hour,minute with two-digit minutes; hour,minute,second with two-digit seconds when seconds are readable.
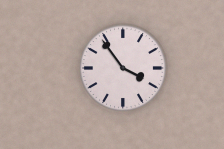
3,54
